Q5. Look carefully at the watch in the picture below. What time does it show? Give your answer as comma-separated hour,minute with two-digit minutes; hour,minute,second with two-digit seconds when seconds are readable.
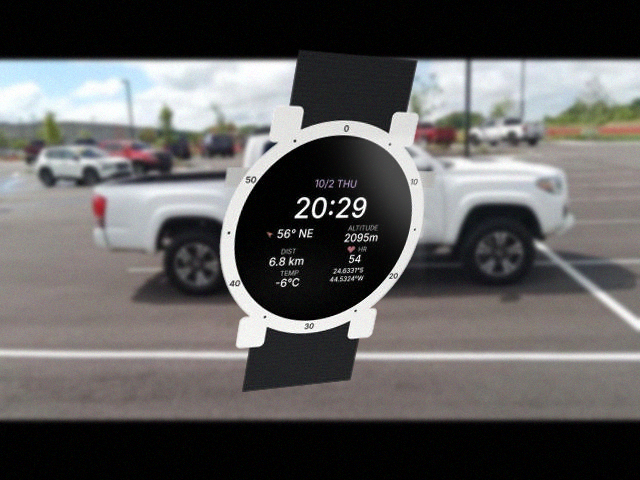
20,29
